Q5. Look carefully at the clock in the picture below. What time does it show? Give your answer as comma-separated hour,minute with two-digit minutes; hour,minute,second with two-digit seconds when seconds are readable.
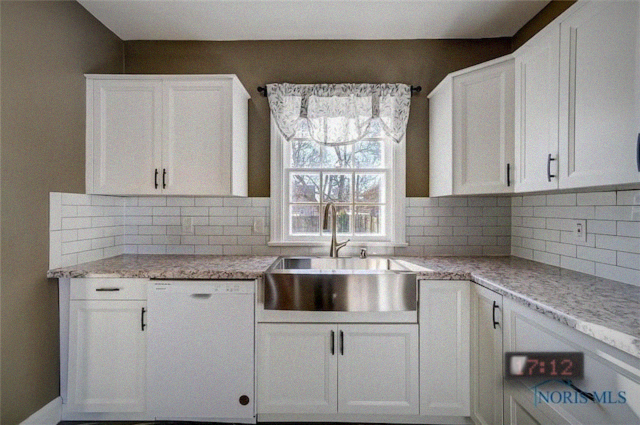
17,12
